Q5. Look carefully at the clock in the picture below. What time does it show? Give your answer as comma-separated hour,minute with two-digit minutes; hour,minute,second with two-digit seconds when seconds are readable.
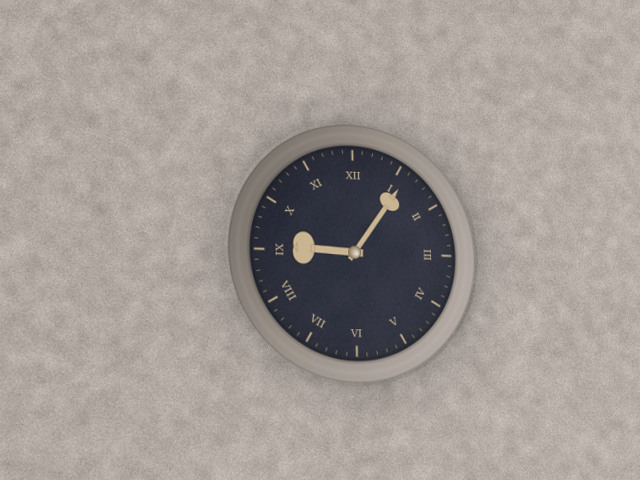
9,06
